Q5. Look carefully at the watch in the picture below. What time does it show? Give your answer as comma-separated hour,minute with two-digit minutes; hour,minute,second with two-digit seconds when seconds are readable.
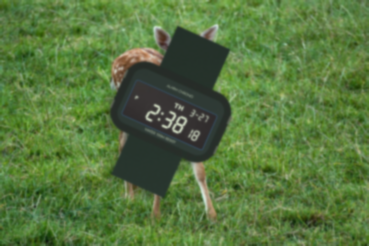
2,38,18
